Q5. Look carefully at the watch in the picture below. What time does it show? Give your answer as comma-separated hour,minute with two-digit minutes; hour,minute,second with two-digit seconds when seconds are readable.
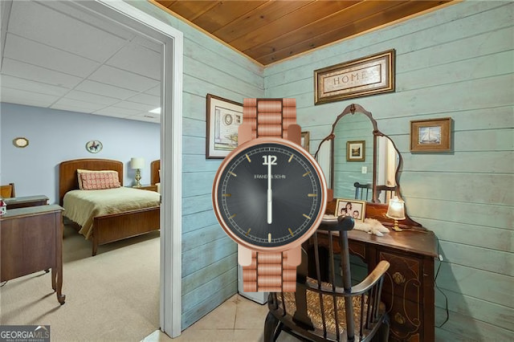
6,00
